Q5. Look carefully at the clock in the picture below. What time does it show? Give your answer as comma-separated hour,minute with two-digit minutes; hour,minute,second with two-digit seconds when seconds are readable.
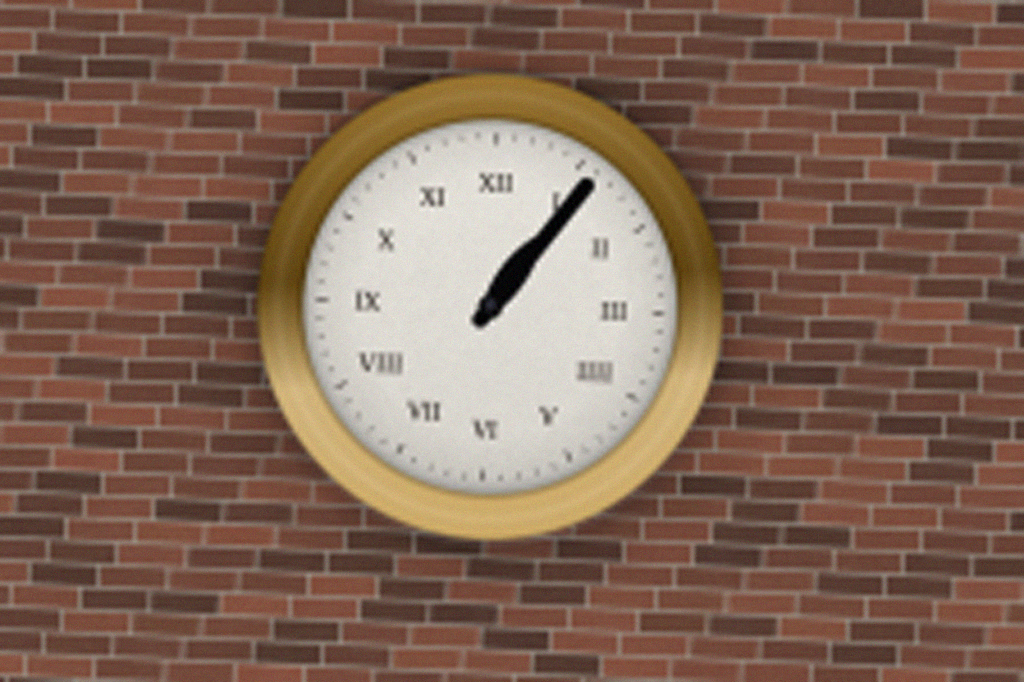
1,06
